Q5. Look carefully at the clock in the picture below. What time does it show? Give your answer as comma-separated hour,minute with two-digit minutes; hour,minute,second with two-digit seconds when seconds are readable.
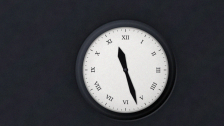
11,27
